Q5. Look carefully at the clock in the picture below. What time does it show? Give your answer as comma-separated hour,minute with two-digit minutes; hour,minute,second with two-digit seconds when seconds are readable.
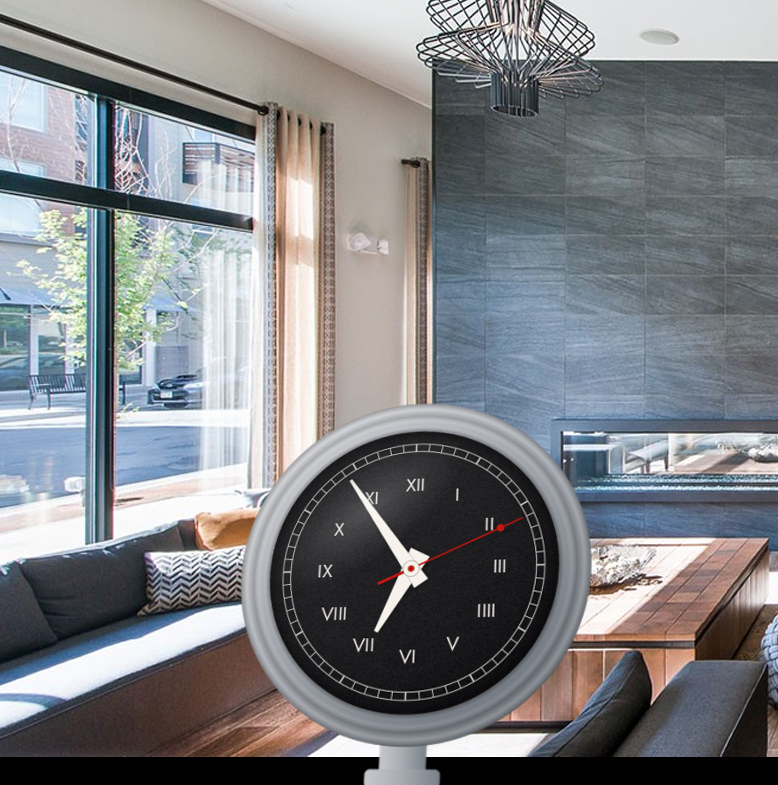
6,54,11
